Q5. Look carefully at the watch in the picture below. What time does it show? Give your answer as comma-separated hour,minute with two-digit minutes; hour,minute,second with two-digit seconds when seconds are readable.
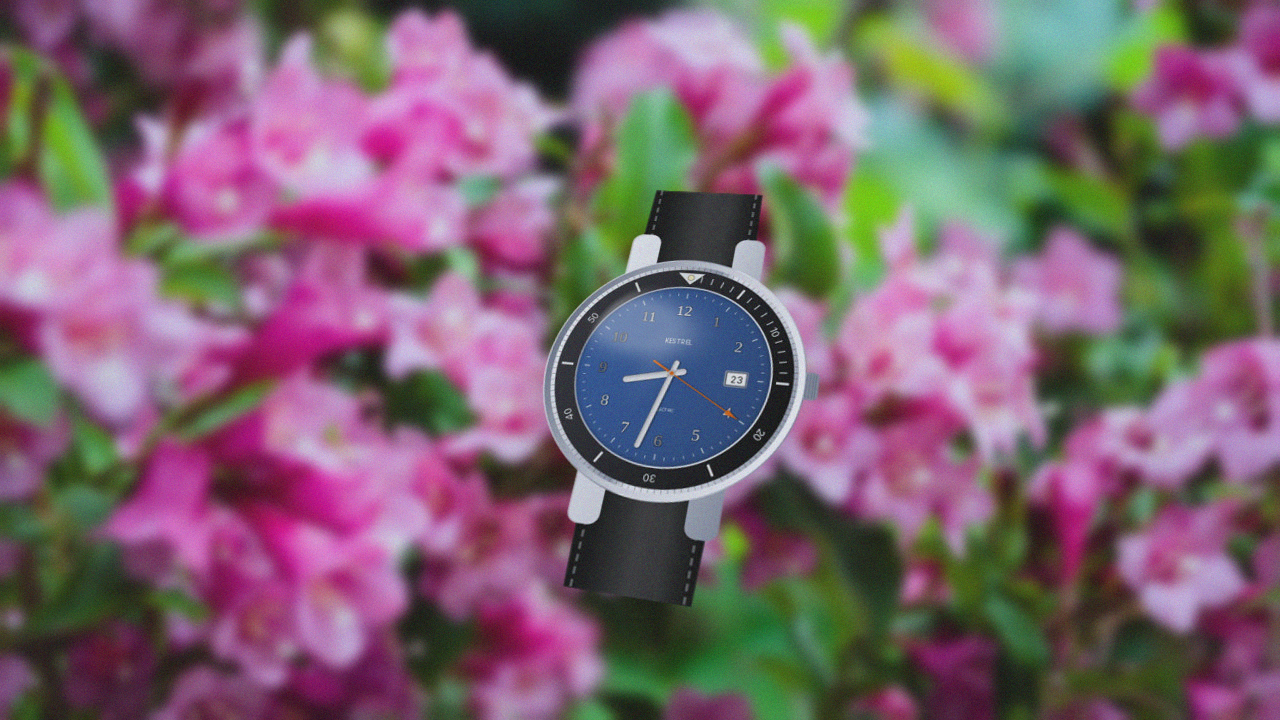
8,32,20
